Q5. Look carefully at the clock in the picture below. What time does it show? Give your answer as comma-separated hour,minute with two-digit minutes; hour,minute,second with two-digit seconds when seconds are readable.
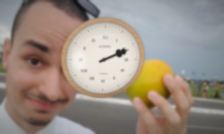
2,11
